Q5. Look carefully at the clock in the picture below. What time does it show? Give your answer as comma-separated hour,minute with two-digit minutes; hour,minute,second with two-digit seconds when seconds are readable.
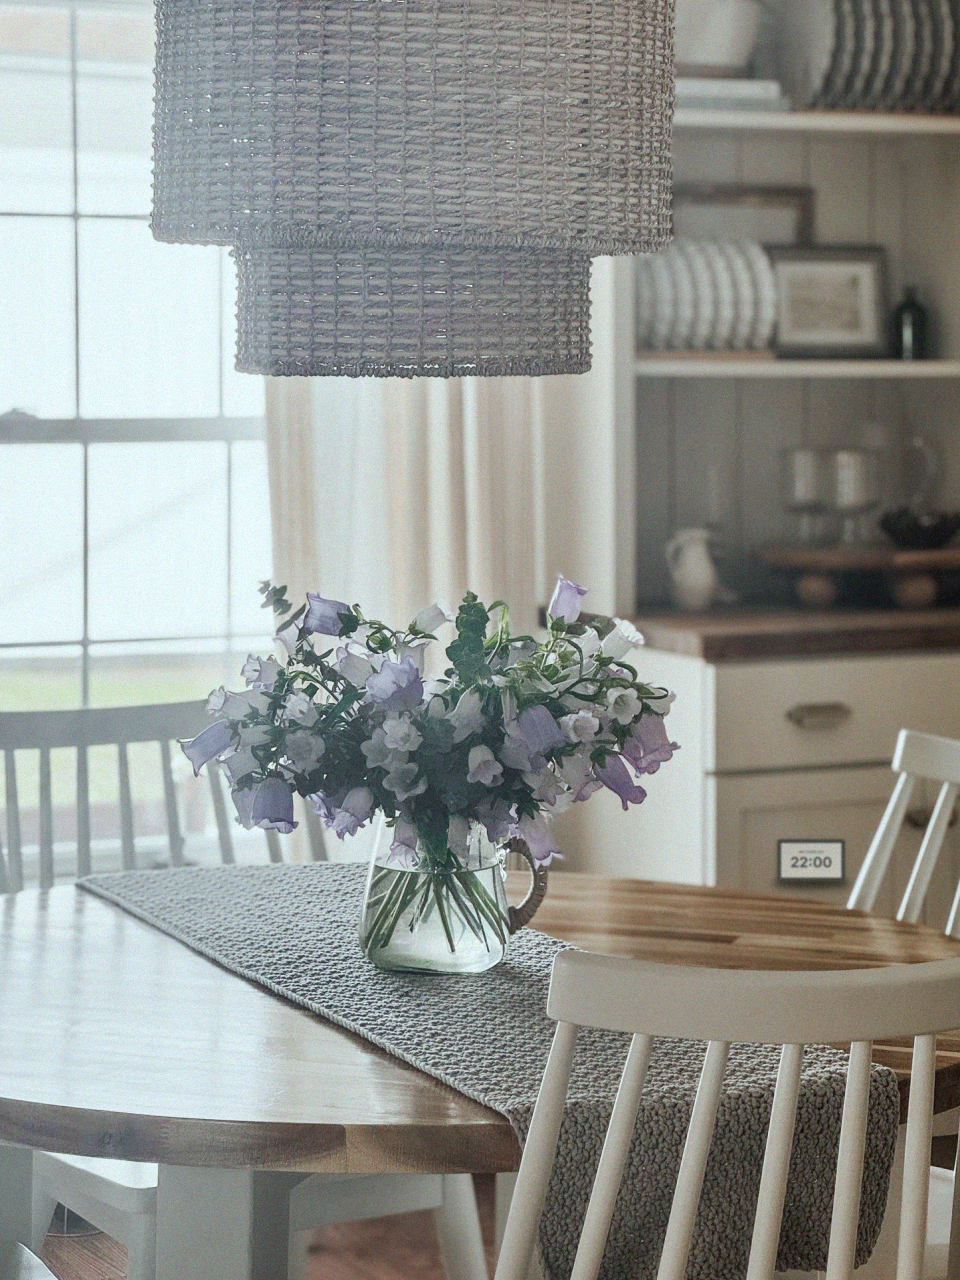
22,00
